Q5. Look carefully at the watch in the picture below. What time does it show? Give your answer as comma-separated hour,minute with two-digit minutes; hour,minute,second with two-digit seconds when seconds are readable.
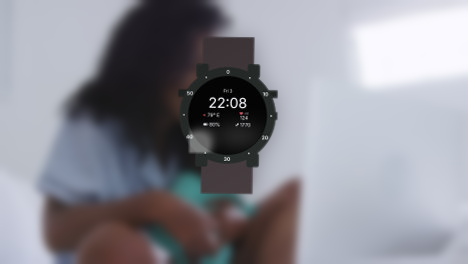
22,08
